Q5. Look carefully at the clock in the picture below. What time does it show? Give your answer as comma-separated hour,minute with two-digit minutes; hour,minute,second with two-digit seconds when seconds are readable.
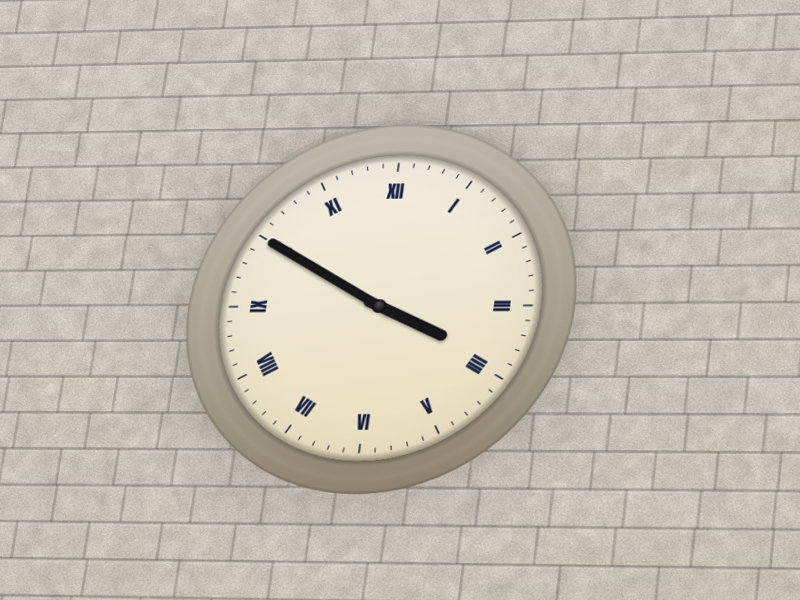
3,50
